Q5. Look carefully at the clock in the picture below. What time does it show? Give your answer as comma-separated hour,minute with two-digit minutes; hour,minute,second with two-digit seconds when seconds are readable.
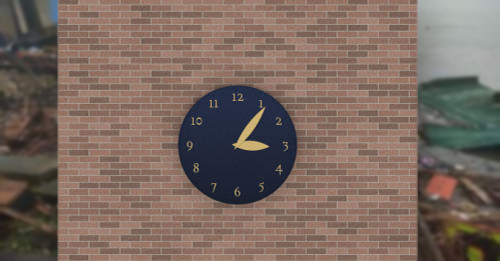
3,06
